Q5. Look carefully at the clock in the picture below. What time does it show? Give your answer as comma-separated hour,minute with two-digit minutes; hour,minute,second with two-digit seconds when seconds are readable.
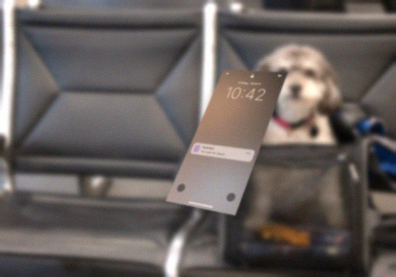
10,42
